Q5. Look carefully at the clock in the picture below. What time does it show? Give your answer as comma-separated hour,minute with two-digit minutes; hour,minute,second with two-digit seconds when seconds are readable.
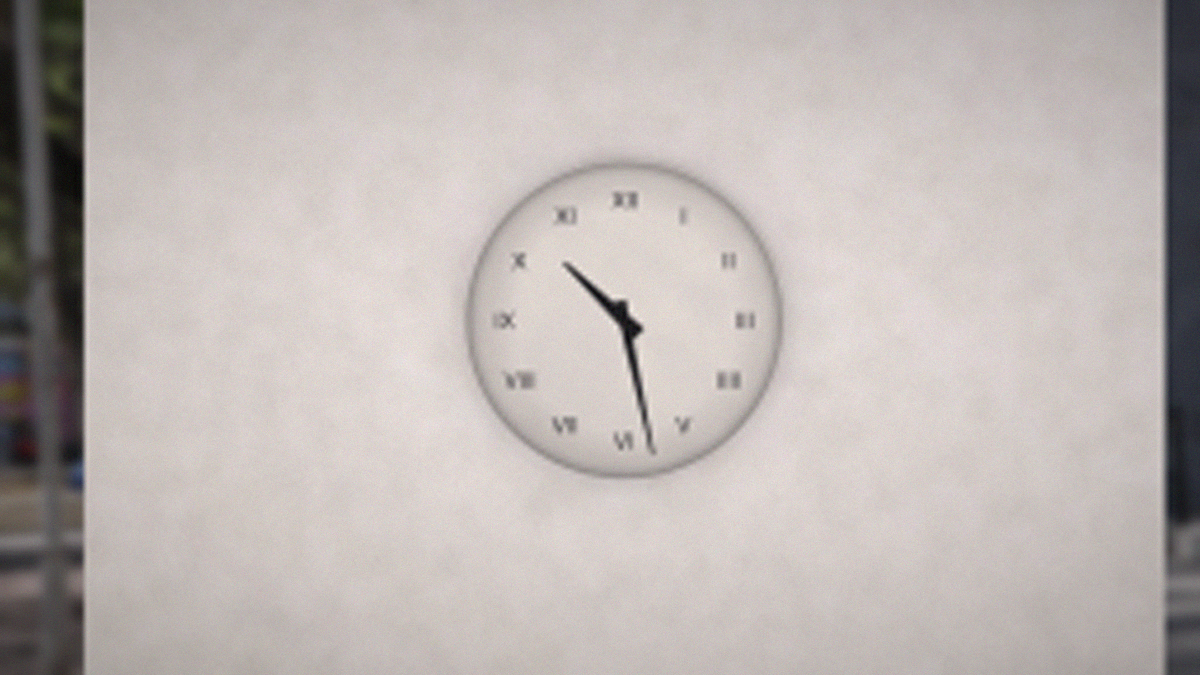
10,28
